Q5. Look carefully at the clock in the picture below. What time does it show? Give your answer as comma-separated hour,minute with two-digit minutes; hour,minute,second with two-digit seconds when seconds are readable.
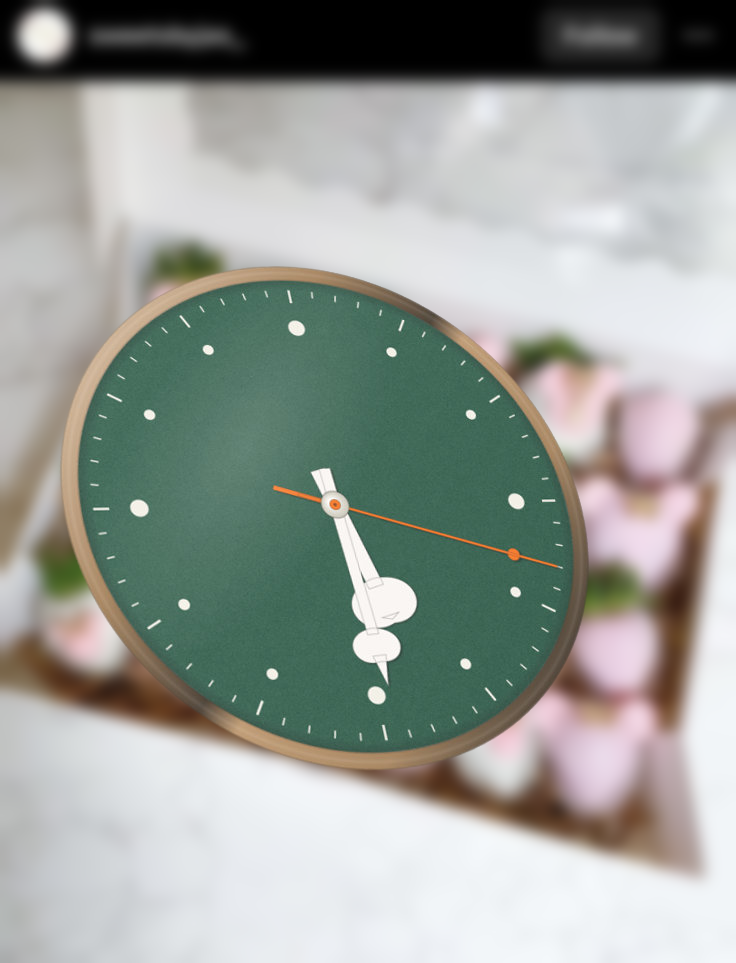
5,29,18
